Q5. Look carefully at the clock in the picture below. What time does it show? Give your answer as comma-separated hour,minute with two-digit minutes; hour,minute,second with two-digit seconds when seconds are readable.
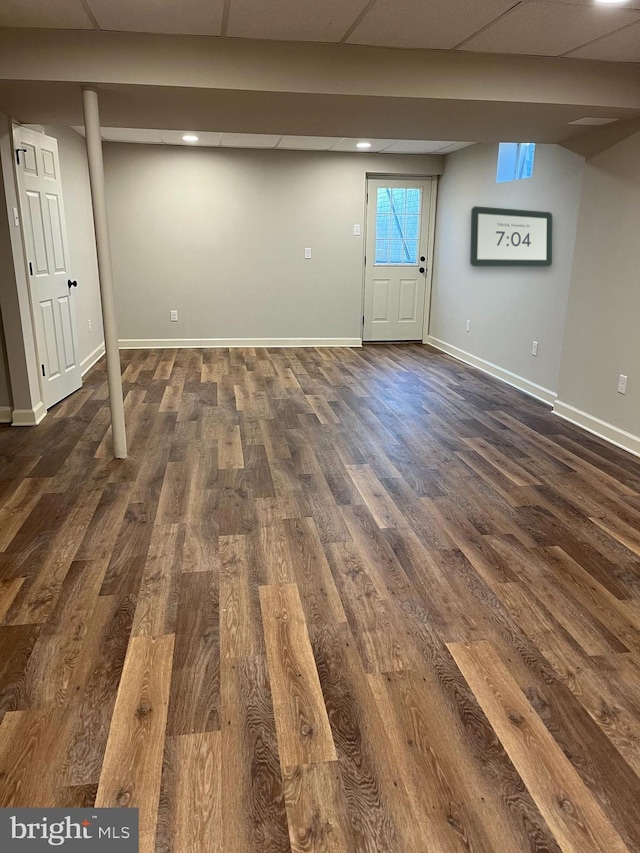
7,04
